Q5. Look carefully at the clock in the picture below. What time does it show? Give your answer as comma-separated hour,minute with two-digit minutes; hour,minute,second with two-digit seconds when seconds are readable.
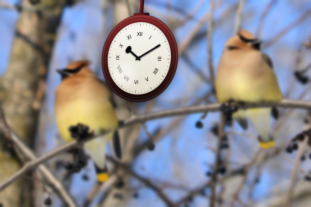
10,10
